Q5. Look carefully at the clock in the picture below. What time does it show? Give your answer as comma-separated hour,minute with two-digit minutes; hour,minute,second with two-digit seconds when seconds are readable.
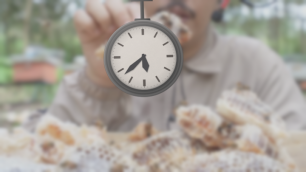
5,38
